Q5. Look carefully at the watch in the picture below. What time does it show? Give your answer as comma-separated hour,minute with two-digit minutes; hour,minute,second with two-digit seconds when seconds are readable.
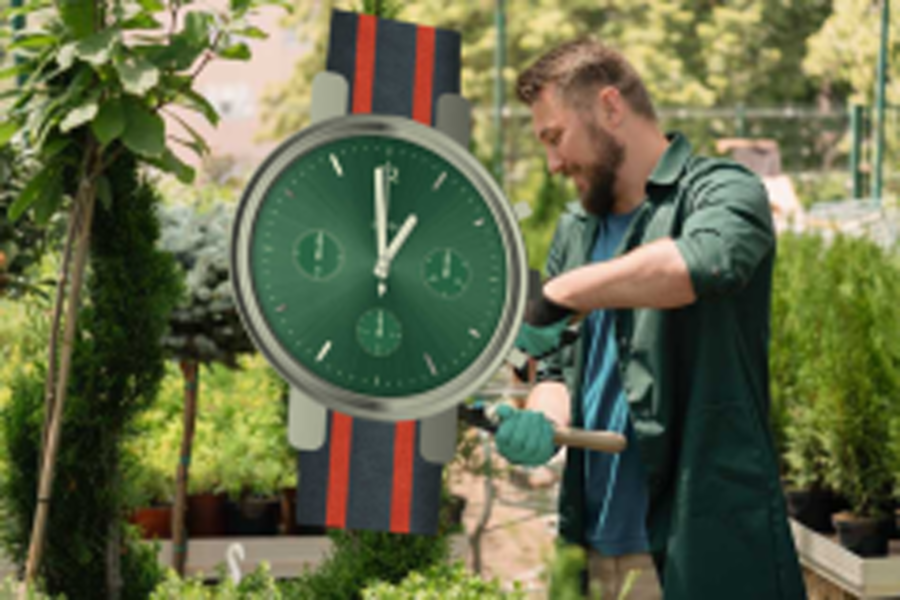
12,59
